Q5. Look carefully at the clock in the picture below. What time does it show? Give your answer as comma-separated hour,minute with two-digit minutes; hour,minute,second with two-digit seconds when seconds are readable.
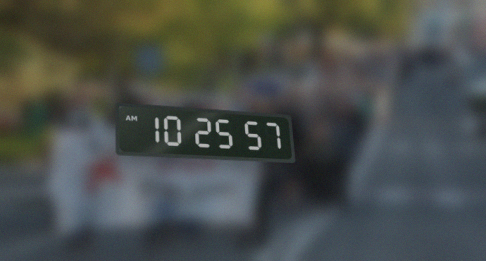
10,25,57
